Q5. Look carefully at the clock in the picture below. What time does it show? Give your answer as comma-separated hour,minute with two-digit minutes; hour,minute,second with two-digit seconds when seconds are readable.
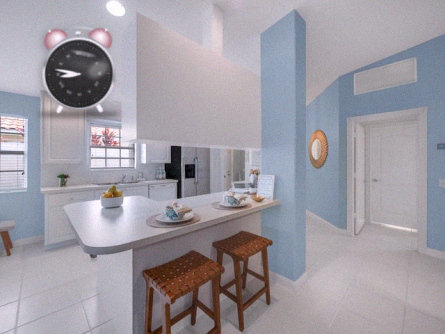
8,47
